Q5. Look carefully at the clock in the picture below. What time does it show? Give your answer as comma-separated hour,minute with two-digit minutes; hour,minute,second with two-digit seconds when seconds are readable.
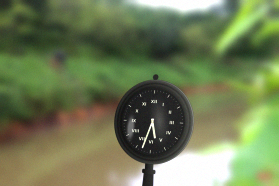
5,33
